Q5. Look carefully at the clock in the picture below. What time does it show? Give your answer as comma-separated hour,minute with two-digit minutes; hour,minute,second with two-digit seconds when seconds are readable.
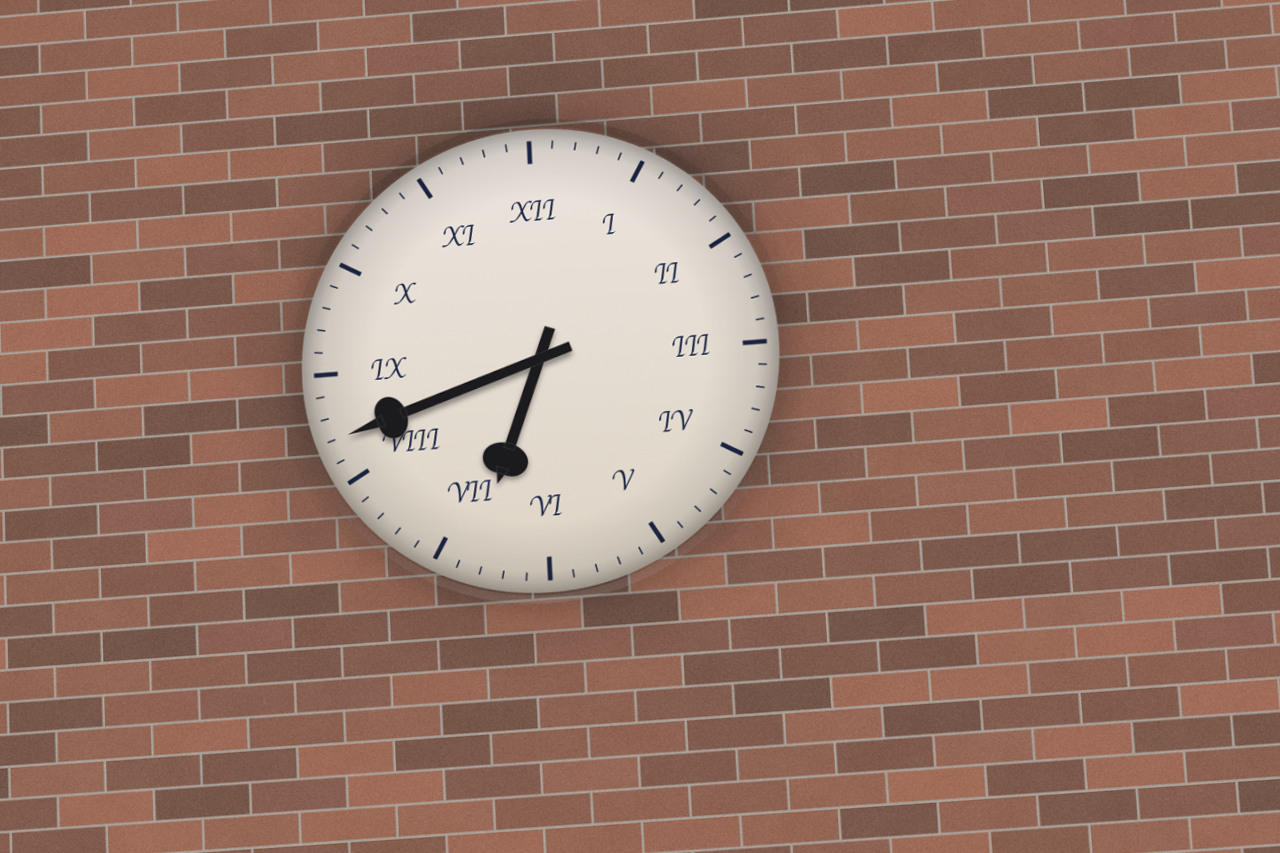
6,42
